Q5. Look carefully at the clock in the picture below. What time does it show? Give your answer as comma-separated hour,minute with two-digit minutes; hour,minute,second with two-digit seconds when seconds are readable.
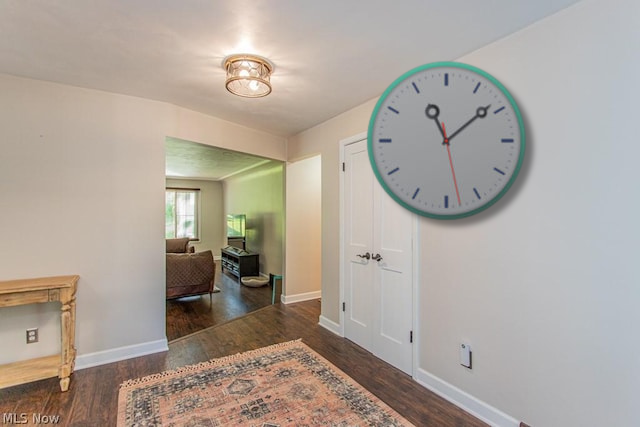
11,08,28
